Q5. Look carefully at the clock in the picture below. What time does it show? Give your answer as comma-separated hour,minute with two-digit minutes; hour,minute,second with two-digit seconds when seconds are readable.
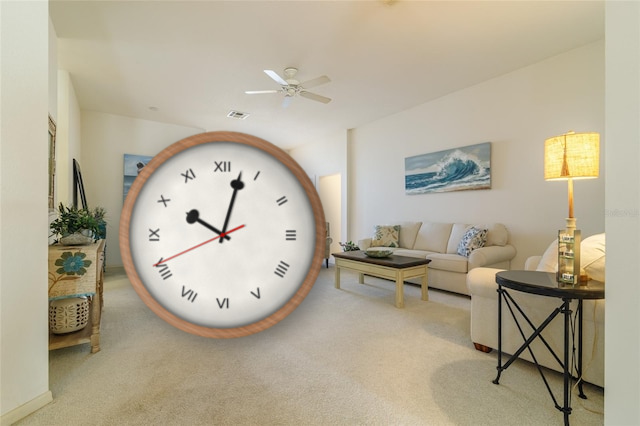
10,02,41
